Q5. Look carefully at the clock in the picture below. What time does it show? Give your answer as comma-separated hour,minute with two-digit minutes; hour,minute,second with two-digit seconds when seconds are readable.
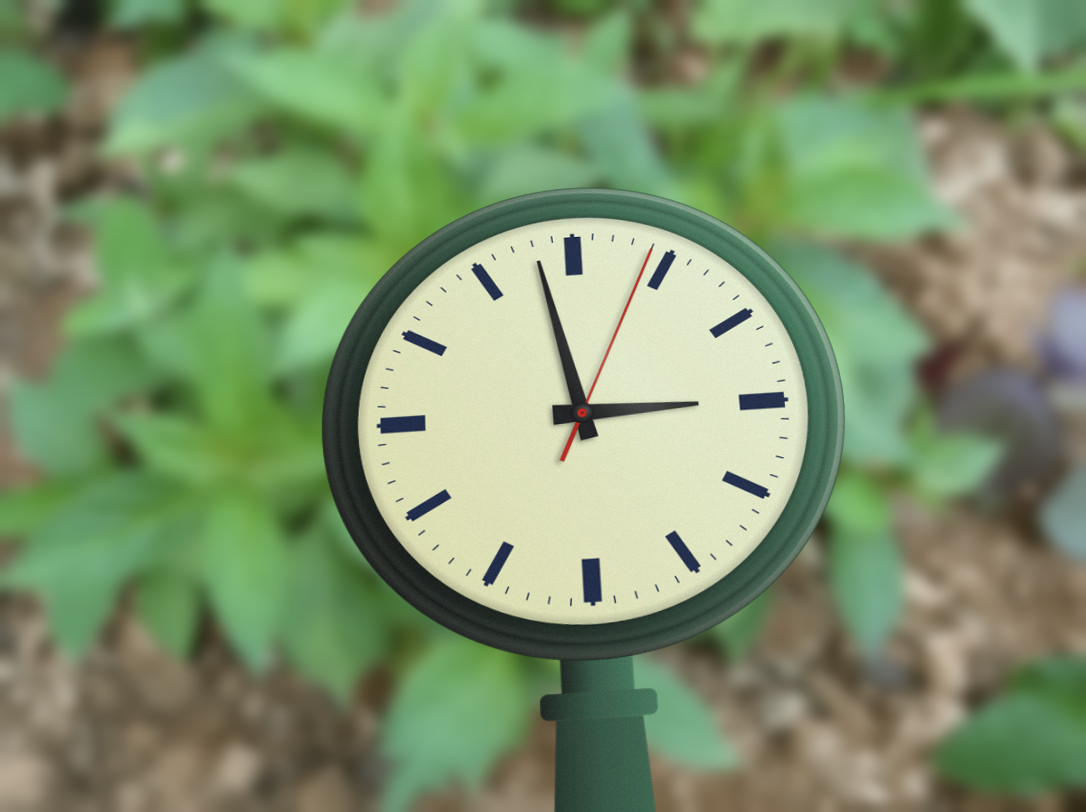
2,58,04
